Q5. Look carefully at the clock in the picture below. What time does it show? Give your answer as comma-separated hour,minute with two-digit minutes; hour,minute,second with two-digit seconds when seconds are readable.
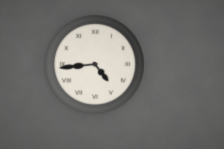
4,44
